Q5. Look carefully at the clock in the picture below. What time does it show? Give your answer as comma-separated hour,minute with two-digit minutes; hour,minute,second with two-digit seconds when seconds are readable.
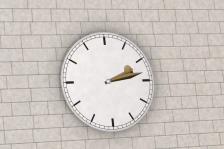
2,13
